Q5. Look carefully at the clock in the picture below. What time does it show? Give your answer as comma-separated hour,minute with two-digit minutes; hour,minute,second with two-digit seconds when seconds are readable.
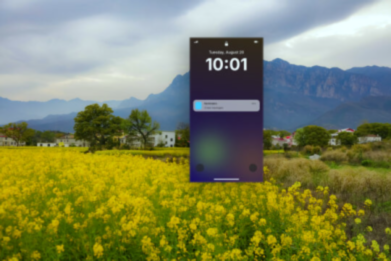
10,01
